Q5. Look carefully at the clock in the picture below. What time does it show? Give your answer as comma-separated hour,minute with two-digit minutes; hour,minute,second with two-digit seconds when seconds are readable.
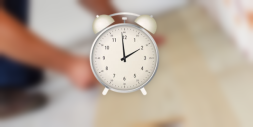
1,59
